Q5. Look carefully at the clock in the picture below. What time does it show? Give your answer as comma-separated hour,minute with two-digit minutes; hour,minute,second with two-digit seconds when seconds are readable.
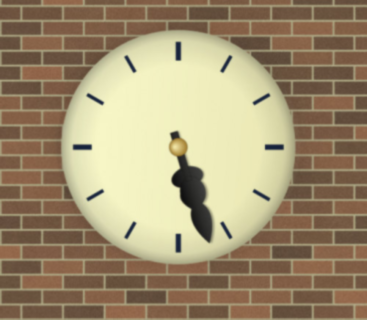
5,27
